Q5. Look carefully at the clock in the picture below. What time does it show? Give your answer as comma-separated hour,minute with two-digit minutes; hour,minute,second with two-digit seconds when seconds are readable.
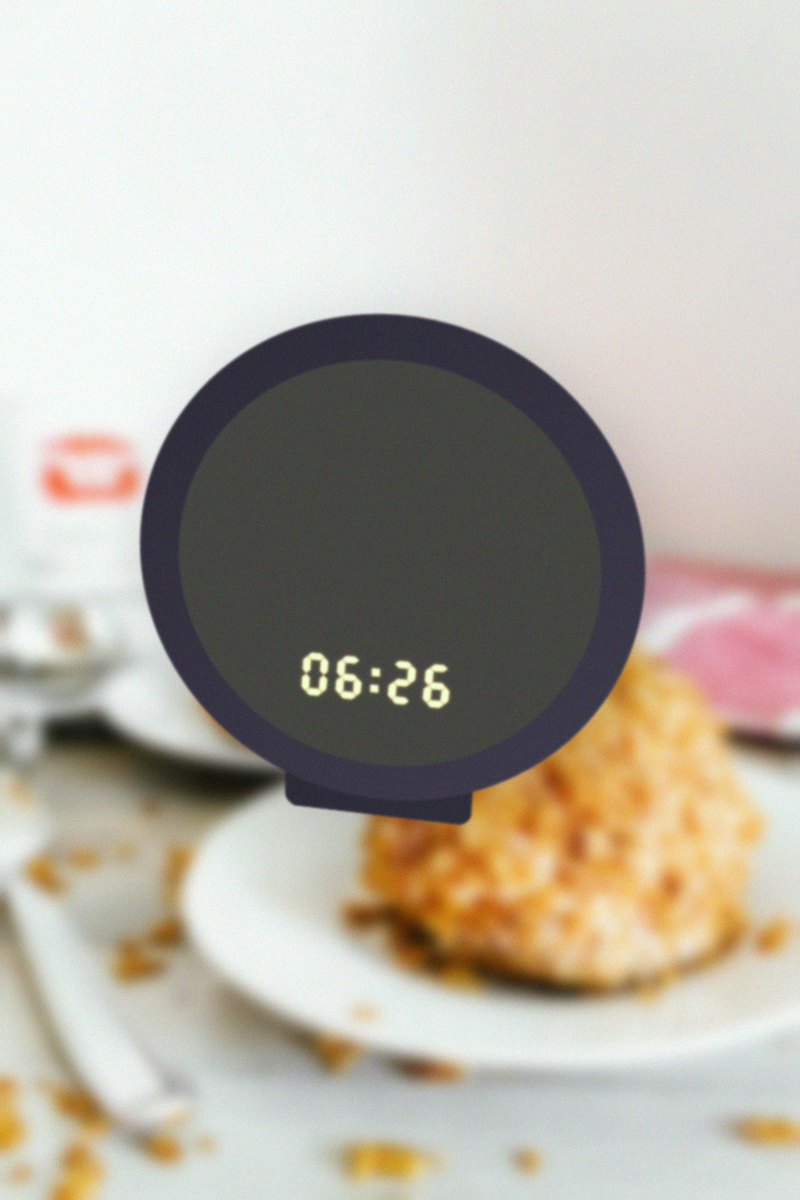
6,26
